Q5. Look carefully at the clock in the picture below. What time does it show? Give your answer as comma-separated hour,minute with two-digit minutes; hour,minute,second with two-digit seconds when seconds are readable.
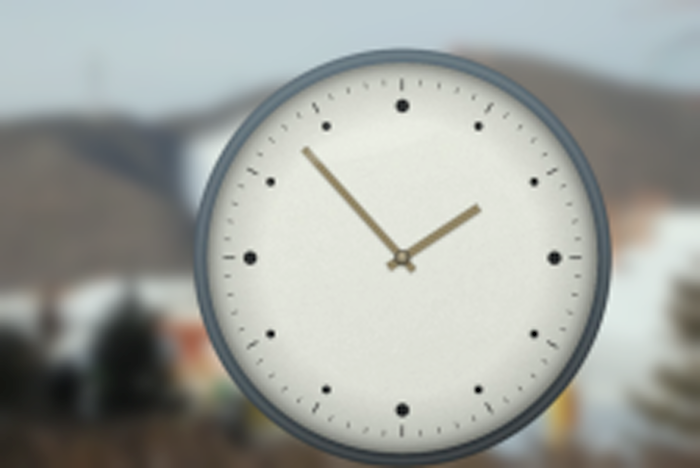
1,53
